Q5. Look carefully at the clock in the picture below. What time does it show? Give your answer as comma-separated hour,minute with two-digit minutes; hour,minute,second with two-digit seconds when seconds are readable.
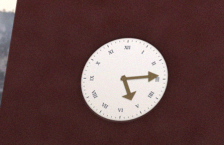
5,14
